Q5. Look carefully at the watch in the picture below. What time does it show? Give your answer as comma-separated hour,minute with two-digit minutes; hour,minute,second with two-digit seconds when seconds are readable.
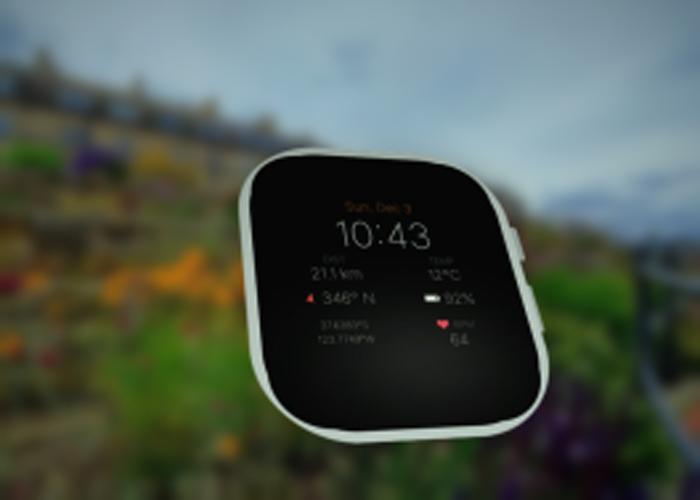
10,43
